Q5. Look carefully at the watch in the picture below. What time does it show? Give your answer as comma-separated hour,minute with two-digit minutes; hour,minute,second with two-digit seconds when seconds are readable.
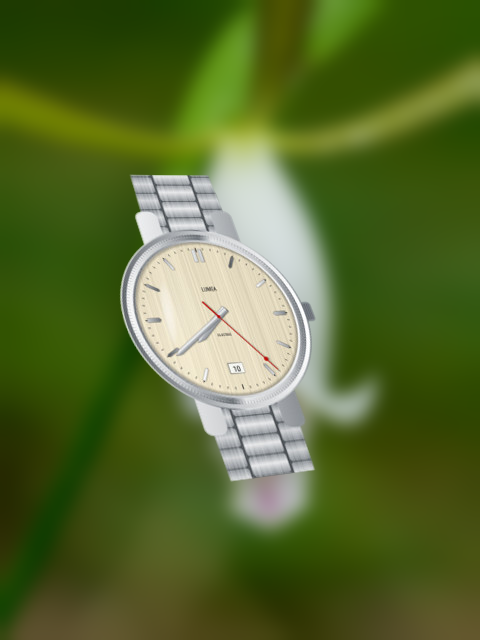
7,39,24
